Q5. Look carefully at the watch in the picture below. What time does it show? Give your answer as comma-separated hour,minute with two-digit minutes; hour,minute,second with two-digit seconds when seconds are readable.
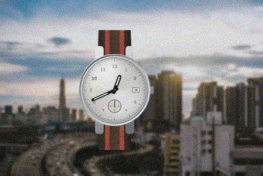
12,41
